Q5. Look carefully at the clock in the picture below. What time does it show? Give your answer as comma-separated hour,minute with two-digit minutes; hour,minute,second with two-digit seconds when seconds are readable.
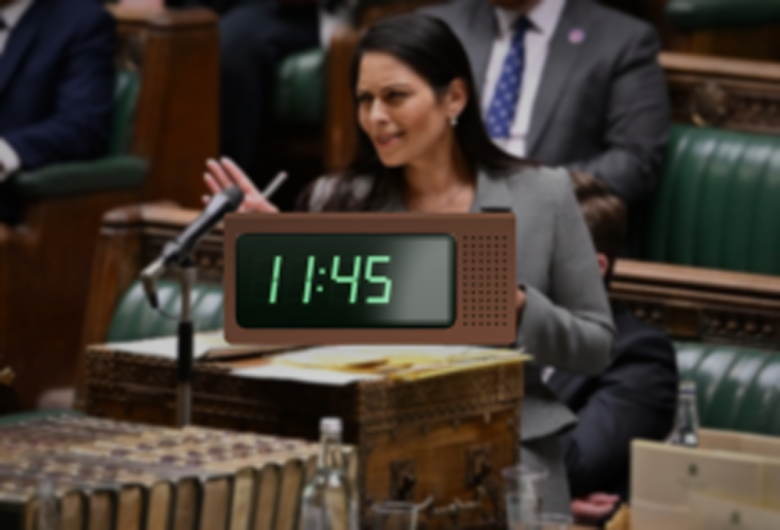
11,45
